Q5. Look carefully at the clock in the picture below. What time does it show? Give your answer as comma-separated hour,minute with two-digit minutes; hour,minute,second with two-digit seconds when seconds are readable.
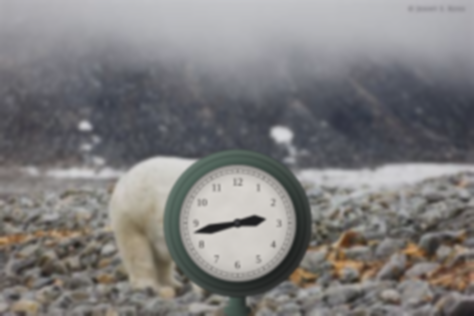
2,43
